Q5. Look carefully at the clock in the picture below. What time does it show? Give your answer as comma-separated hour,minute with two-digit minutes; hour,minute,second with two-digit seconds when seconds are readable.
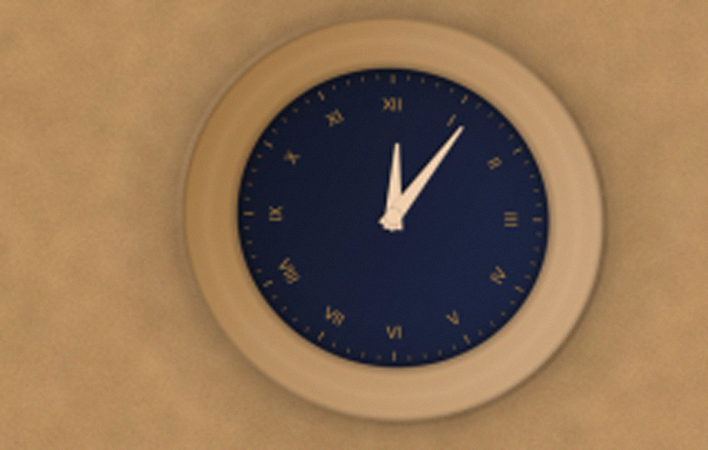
12,06
